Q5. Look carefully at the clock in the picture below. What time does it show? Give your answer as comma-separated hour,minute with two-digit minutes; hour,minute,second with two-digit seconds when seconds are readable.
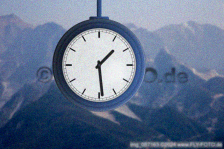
1,29
